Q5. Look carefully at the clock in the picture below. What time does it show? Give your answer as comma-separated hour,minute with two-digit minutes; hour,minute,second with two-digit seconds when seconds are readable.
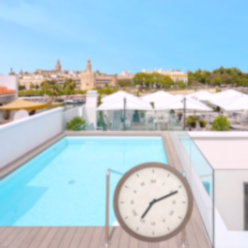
7,11
